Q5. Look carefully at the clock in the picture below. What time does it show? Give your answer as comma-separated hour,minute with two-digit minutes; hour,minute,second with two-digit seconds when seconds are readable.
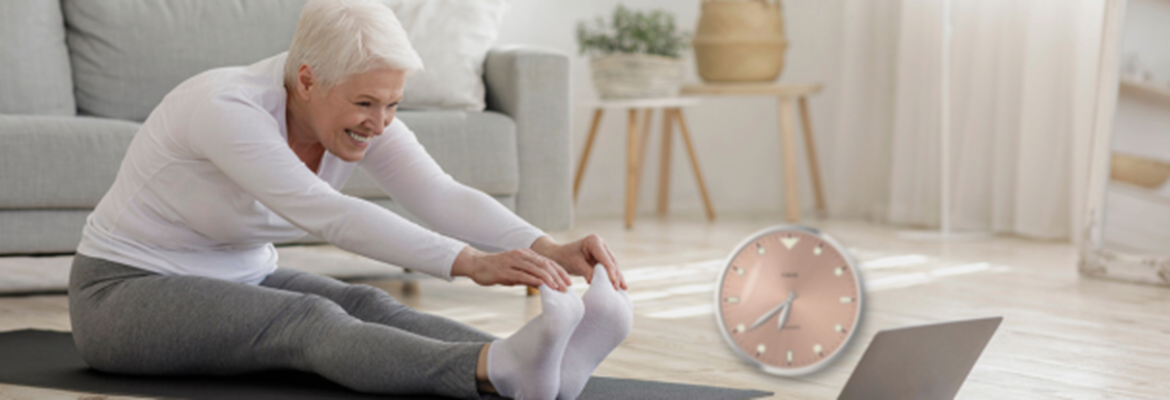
6,39
